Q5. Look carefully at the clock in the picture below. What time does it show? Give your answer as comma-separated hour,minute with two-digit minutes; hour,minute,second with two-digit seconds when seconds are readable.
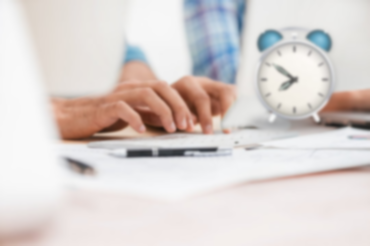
7,51
